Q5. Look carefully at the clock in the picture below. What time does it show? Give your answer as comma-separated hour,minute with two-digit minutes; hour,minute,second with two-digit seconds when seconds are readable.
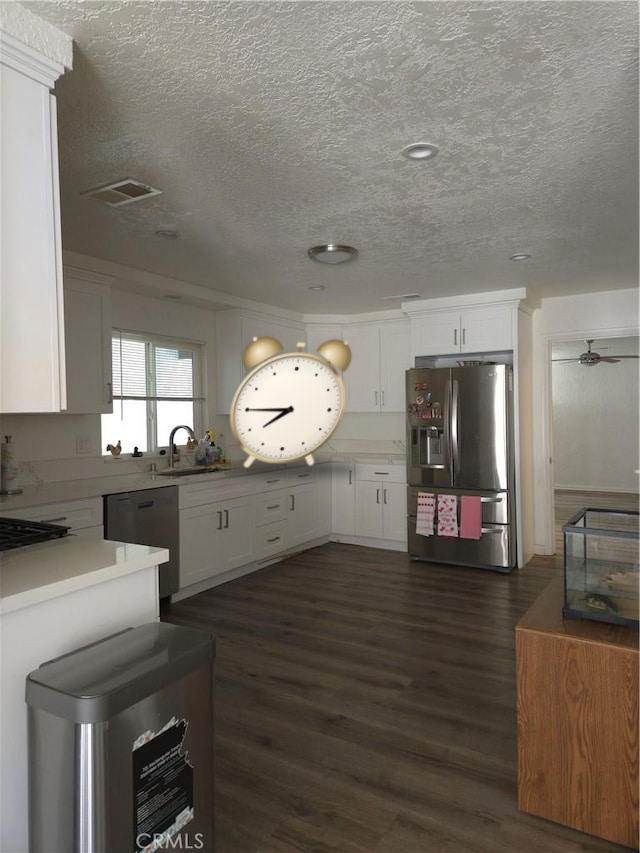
7,45
